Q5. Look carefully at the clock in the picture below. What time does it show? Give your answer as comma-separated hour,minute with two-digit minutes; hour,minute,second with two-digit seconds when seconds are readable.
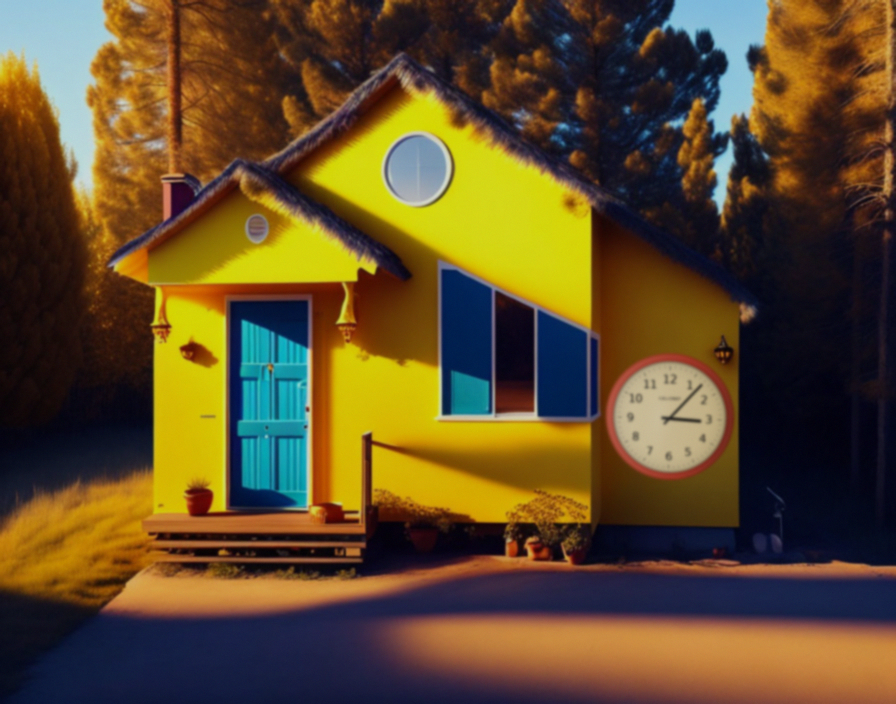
3,07
